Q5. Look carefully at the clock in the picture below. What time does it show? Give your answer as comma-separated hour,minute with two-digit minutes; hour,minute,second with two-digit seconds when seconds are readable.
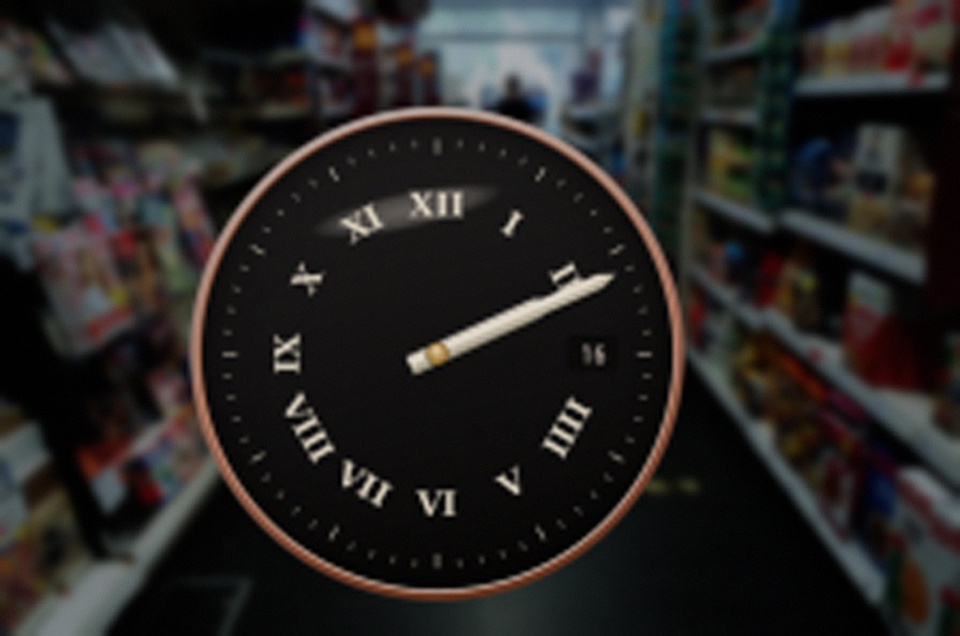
2,11
